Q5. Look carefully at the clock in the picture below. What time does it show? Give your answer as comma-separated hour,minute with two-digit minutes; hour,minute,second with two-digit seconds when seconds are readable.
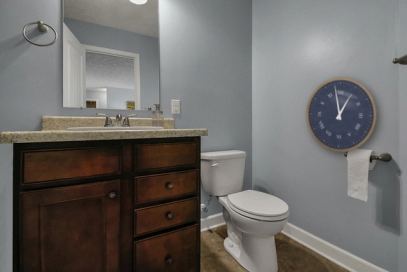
12,58
